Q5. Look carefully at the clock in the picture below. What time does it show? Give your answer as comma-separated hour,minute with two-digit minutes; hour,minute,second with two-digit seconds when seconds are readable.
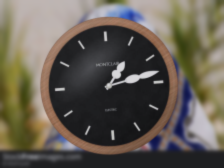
1,13
